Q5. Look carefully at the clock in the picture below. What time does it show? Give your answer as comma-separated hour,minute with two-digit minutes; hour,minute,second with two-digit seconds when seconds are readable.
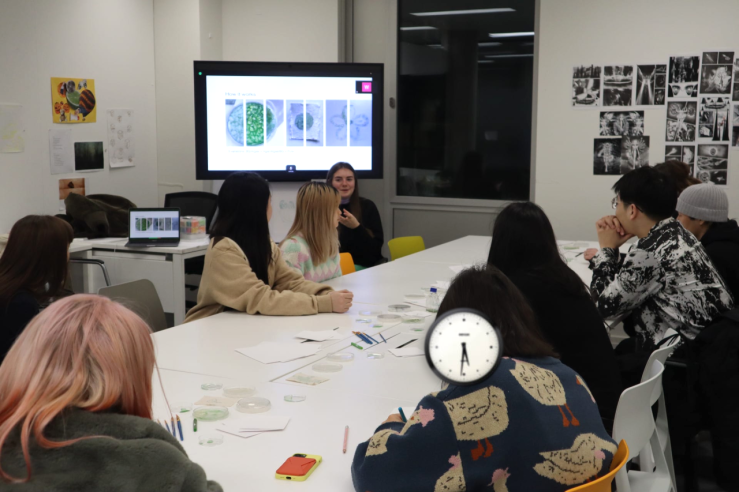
5,31
